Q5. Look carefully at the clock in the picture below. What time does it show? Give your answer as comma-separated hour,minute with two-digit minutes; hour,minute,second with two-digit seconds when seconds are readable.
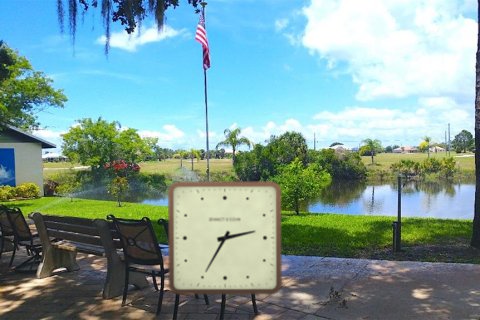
2,35
